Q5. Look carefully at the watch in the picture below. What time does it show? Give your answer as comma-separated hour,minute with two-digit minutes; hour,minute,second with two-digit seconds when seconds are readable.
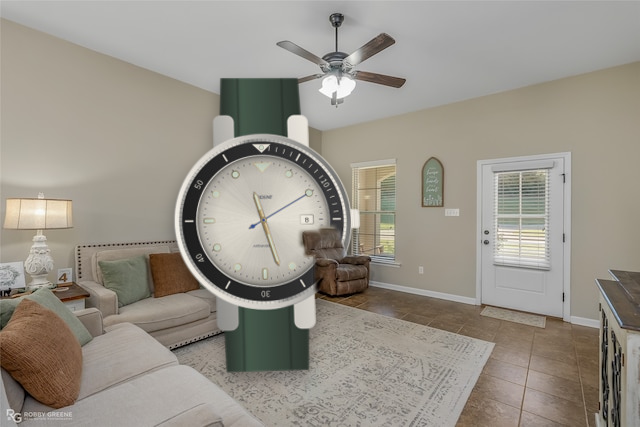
11,27,10
